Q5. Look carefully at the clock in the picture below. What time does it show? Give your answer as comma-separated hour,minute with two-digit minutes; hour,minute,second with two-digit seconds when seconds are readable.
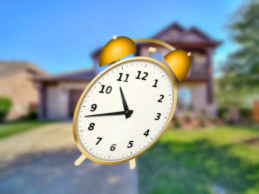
10,43
